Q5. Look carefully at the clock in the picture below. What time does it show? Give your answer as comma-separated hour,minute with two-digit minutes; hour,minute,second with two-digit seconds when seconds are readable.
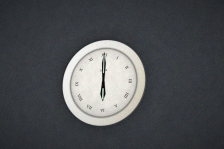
6,00
